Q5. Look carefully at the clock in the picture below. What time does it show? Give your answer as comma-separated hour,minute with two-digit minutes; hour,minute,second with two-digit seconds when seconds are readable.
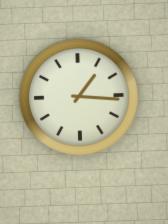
1,16
